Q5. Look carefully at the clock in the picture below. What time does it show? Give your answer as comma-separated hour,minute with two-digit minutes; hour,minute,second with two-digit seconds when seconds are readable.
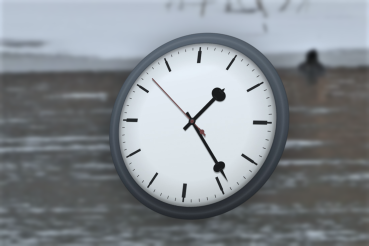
1,23,52
